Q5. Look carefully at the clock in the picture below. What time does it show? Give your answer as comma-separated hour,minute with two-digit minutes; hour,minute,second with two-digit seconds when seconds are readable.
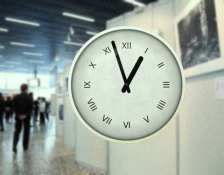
12,57
